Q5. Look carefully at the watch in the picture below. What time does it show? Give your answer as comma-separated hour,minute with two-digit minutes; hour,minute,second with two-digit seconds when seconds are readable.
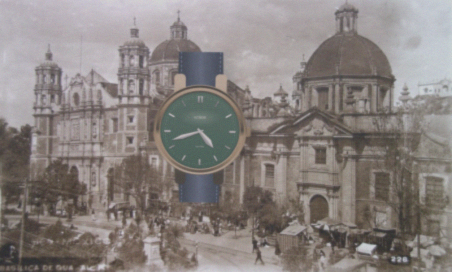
4,42
